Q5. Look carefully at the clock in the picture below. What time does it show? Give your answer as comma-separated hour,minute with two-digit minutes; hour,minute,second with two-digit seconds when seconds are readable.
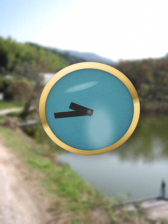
9,44
